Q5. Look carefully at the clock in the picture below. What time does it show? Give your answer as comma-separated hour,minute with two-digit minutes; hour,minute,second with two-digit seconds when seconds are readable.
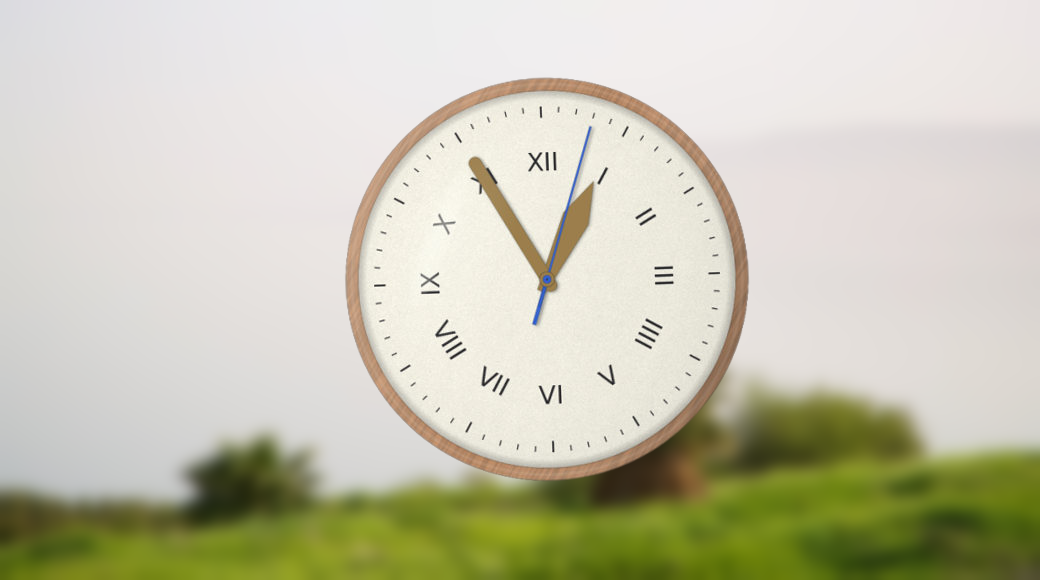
12,55,03
